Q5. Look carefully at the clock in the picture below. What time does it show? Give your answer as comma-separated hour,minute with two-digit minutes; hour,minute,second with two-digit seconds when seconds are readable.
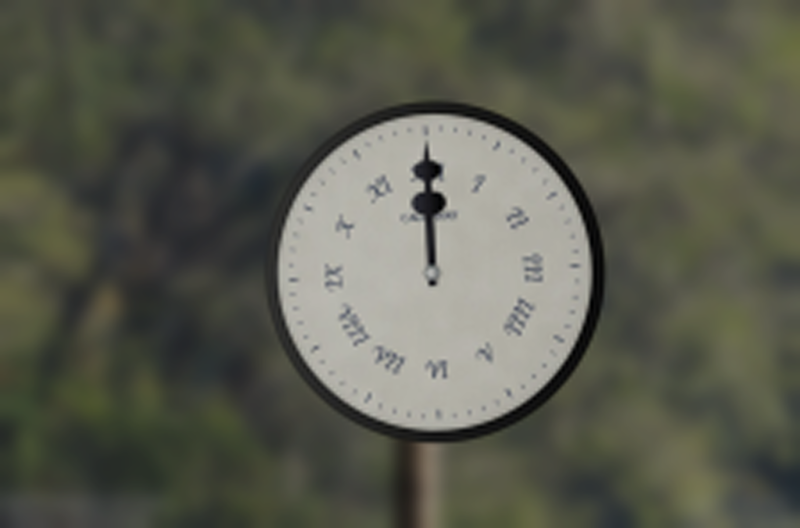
12,00
